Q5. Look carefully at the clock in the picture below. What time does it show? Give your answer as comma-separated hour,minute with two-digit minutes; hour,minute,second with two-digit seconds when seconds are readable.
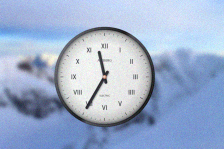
11,35
